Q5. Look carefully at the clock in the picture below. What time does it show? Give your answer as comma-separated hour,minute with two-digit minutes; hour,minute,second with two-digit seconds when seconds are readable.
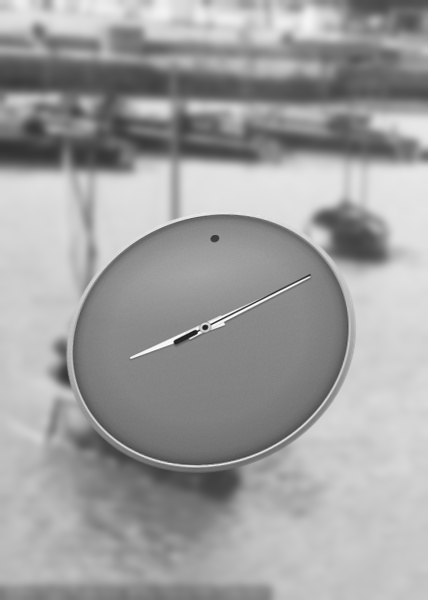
8,10,10
